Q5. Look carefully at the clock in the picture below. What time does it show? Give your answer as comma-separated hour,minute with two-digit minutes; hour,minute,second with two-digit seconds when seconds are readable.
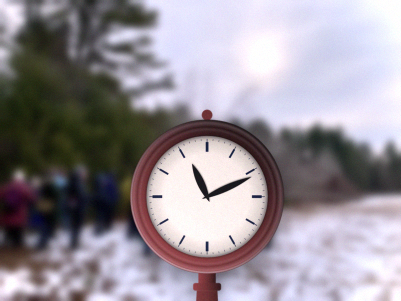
11,11
